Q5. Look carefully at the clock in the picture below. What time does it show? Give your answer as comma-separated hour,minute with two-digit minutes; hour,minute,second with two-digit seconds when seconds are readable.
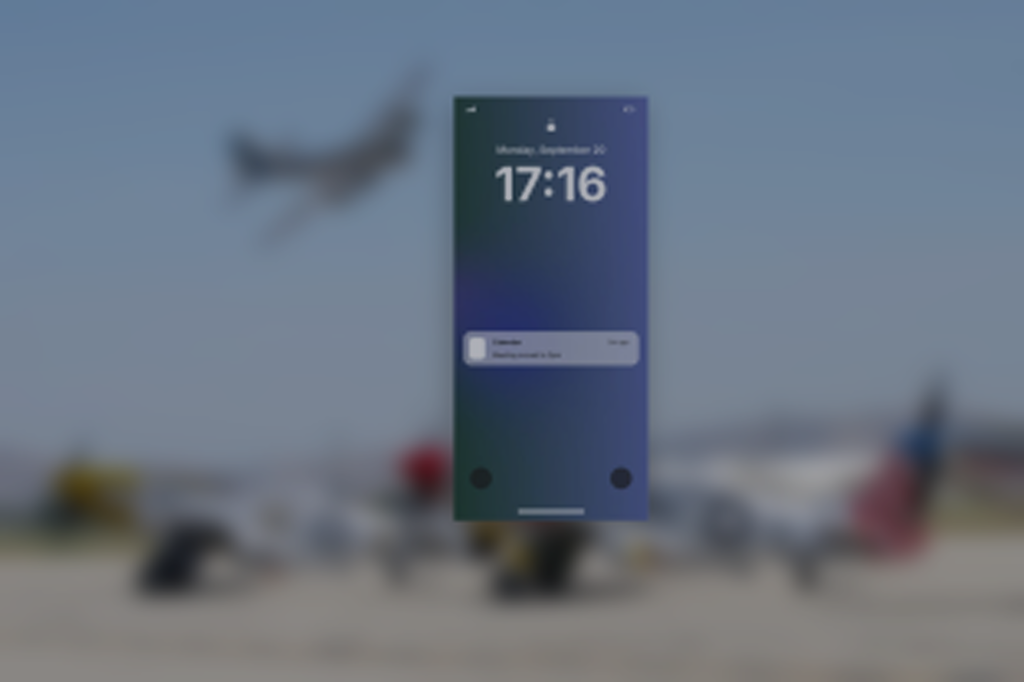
17,16
